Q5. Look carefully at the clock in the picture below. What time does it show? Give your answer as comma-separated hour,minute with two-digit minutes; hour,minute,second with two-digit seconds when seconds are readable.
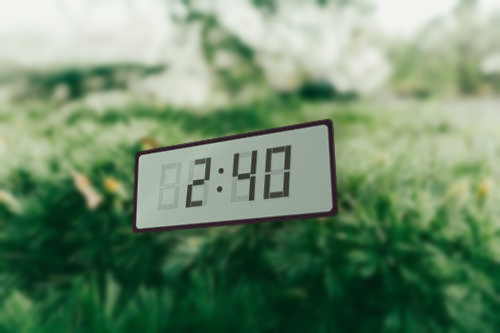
2,40
